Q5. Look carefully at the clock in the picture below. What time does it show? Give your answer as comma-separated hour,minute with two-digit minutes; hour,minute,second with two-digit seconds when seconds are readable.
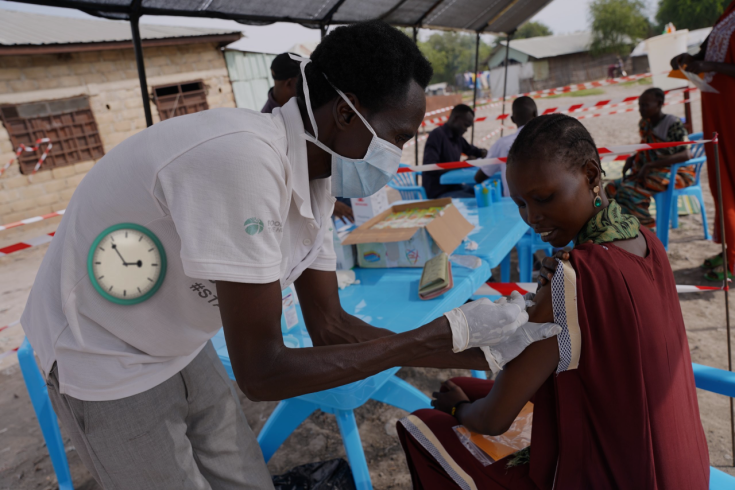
2,54
